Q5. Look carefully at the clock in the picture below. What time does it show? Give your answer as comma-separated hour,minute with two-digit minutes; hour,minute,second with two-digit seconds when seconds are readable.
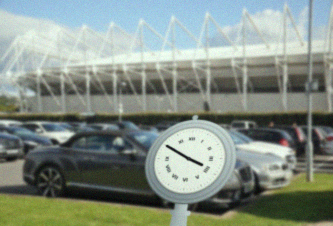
3,50
